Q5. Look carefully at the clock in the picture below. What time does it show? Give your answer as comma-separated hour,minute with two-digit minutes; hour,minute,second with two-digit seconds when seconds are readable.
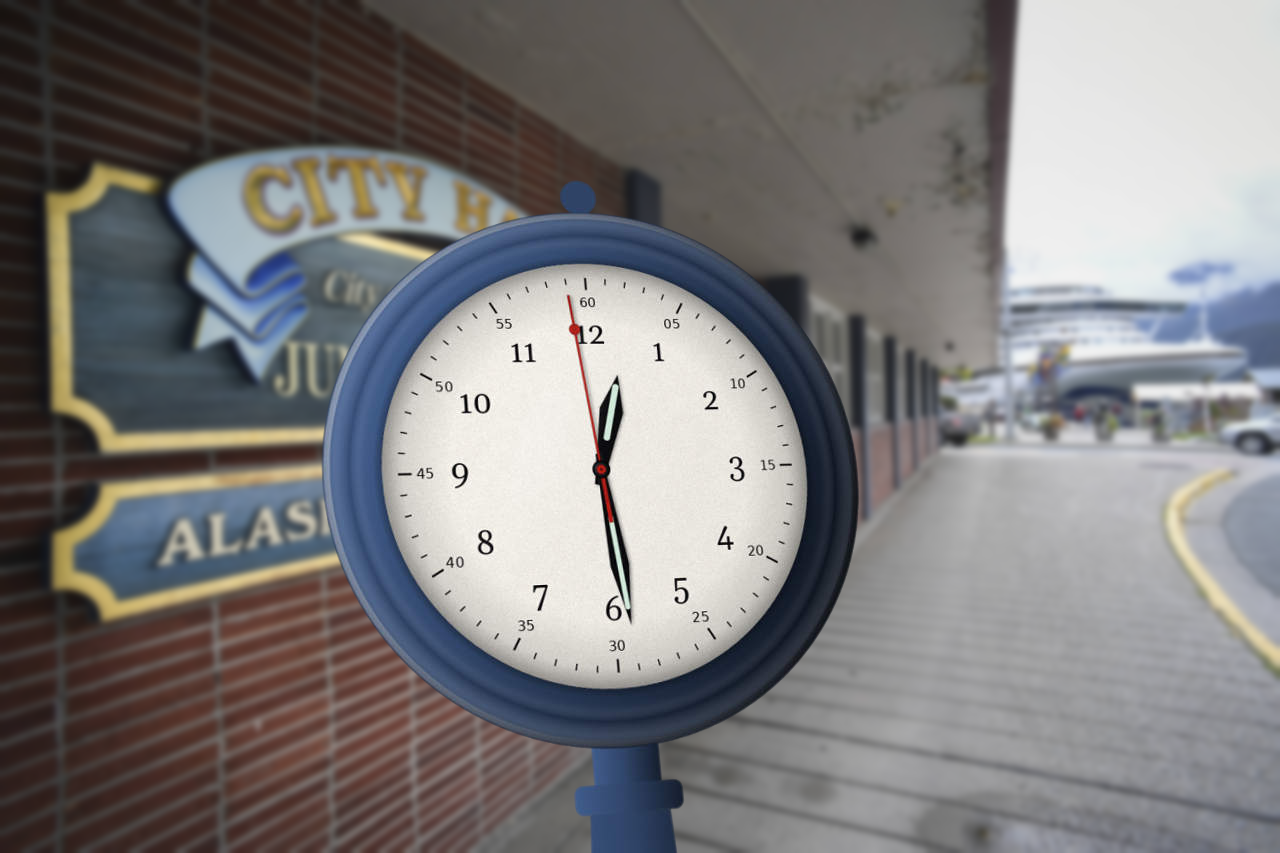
12,28,59
